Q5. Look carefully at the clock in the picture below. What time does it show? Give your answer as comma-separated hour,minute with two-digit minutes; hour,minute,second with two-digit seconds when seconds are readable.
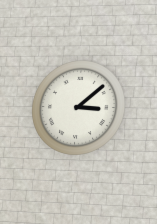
3,08
